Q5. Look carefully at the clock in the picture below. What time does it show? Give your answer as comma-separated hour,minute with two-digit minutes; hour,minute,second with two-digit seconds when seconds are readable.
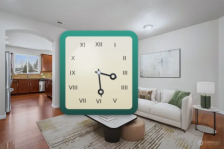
3,29
